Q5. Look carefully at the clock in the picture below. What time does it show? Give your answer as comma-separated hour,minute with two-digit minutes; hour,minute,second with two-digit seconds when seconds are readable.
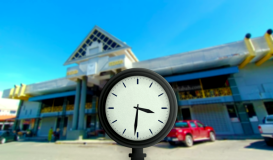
3,31
